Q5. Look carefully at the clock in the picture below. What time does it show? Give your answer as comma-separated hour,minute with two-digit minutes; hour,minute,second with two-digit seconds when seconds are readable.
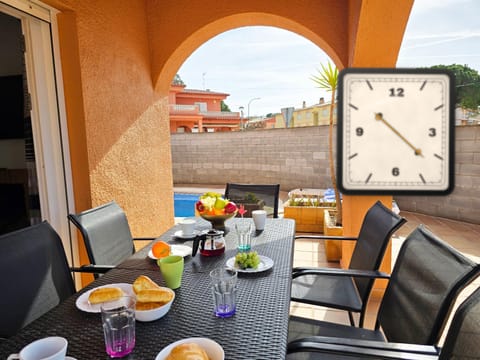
10,22
